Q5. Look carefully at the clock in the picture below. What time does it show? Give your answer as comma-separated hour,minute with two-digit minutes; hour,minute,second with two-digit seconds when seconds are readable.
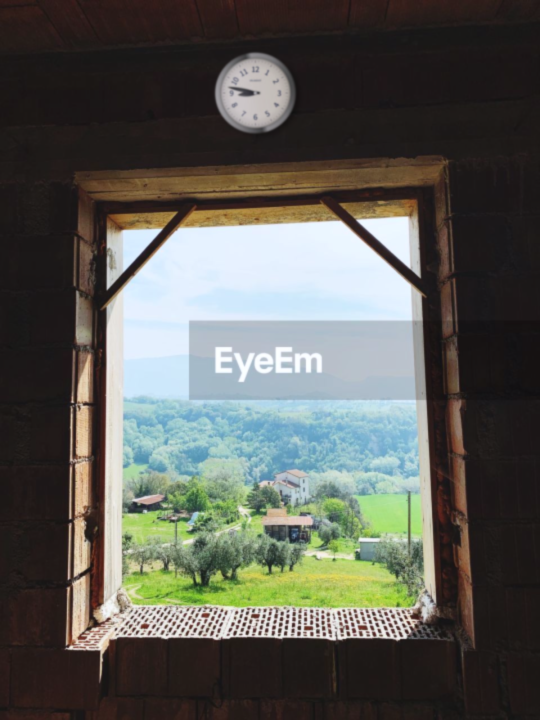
8,47
